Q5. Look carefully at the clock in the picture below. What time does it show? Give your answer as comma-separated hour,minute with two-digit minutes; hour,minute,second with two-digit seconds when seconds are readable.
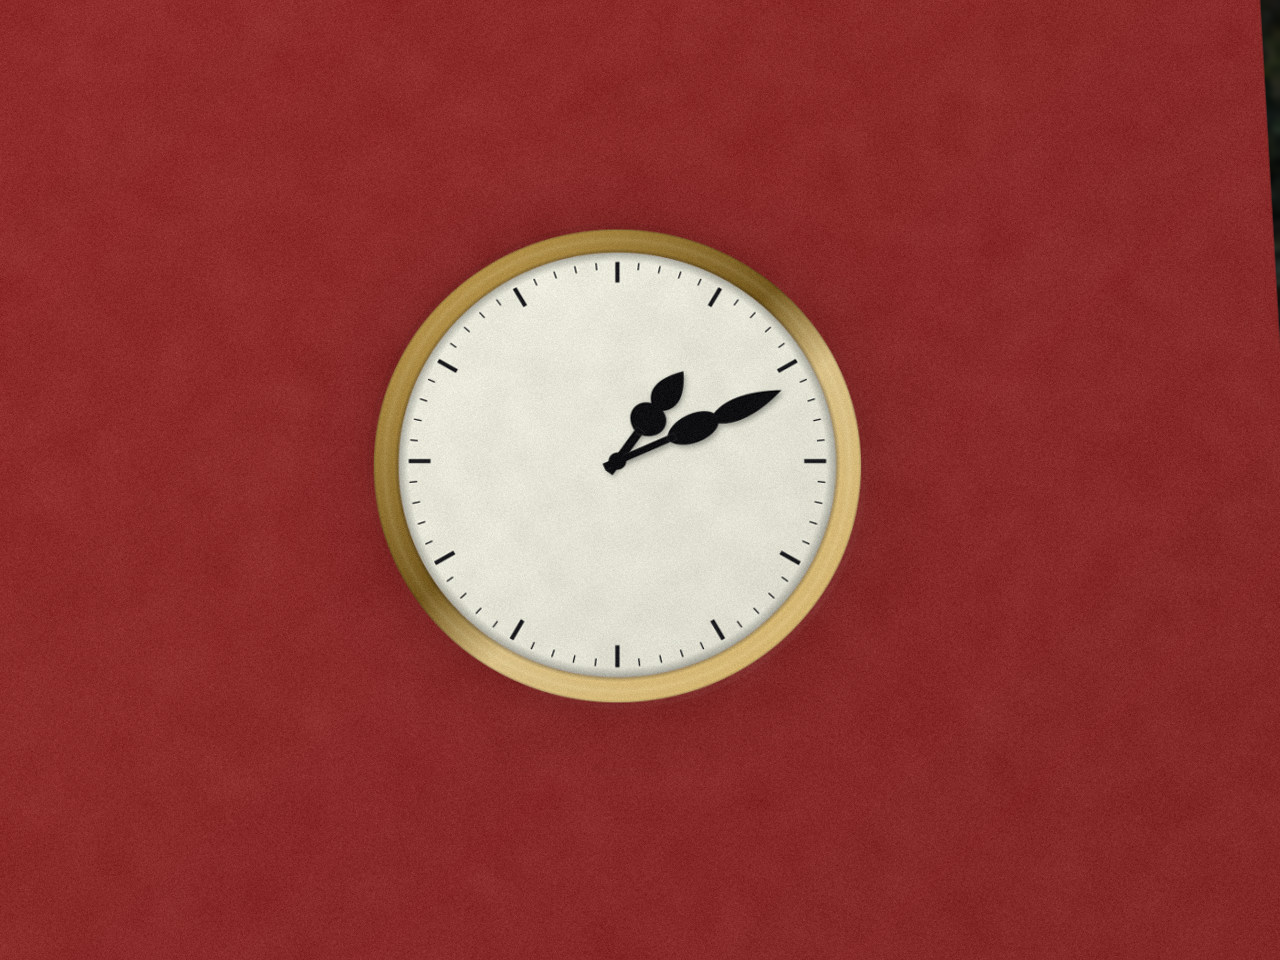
1,11
